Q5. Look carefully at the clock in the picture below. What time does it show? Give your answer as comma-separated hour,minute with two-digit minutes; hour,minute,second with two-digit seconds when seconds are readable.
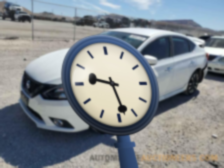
9,28
